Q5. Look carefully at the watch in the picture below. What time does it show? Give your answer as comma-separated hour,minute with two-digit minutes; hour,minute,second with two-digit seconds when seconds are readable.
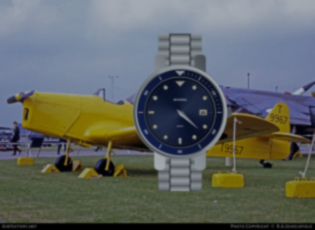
4,22
